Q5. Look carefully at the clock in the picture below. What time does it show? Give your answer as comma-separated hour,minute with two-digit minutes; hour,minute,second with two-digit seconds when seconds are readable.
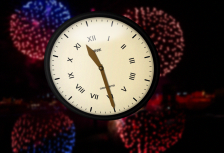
11,30
